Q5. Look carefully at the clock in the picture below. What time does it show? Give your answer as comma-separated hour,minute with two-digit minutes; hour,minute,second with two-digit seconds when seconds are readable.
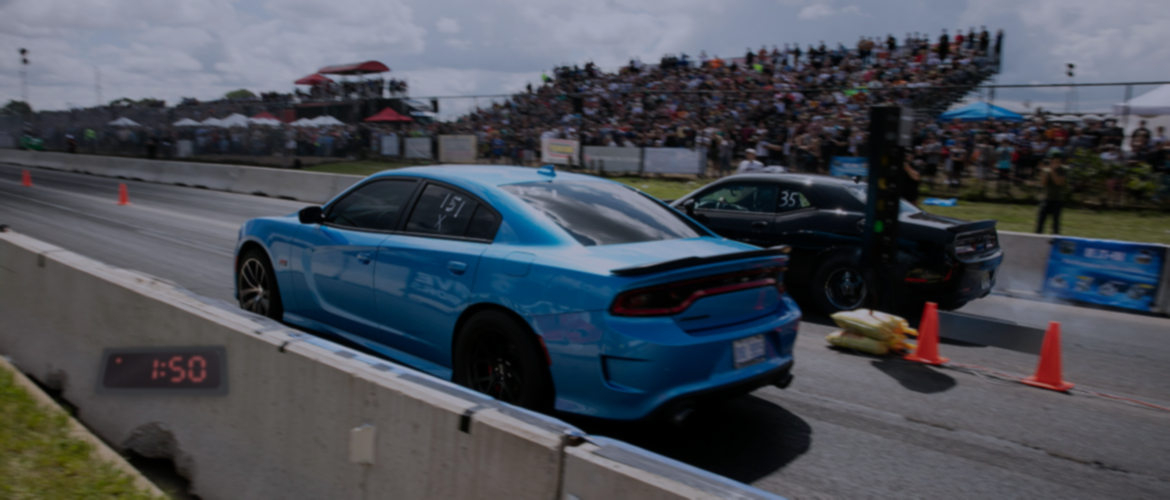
1,50
